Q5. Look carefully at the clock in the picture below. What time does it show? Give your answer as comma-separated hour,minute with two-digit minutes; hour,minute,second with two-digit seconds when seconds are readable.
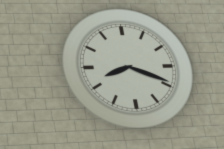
8,19
